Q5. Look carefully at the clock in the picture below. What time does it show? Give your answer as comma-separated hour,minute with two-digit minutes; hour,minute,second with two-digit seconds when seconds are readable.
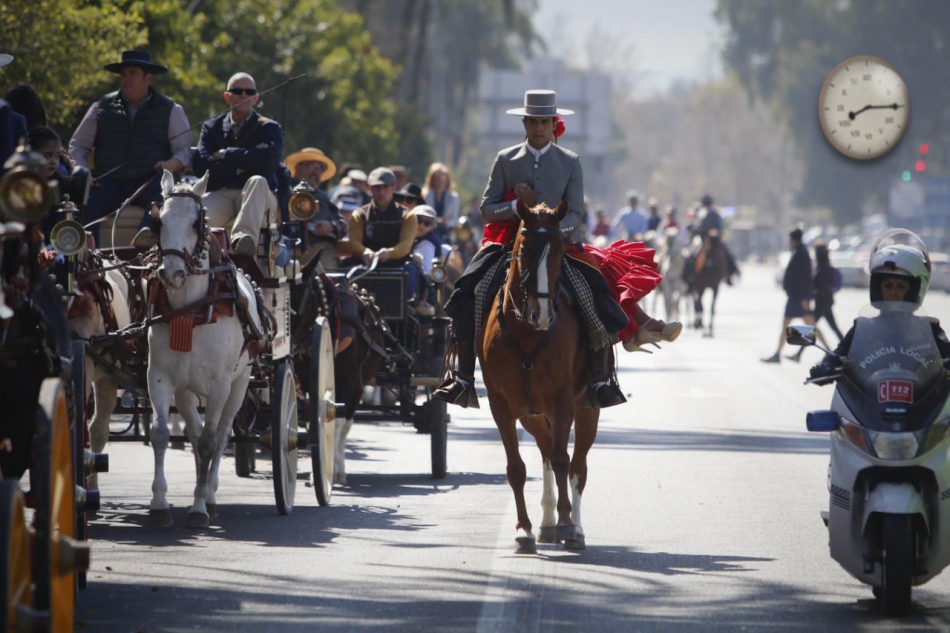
8,15
